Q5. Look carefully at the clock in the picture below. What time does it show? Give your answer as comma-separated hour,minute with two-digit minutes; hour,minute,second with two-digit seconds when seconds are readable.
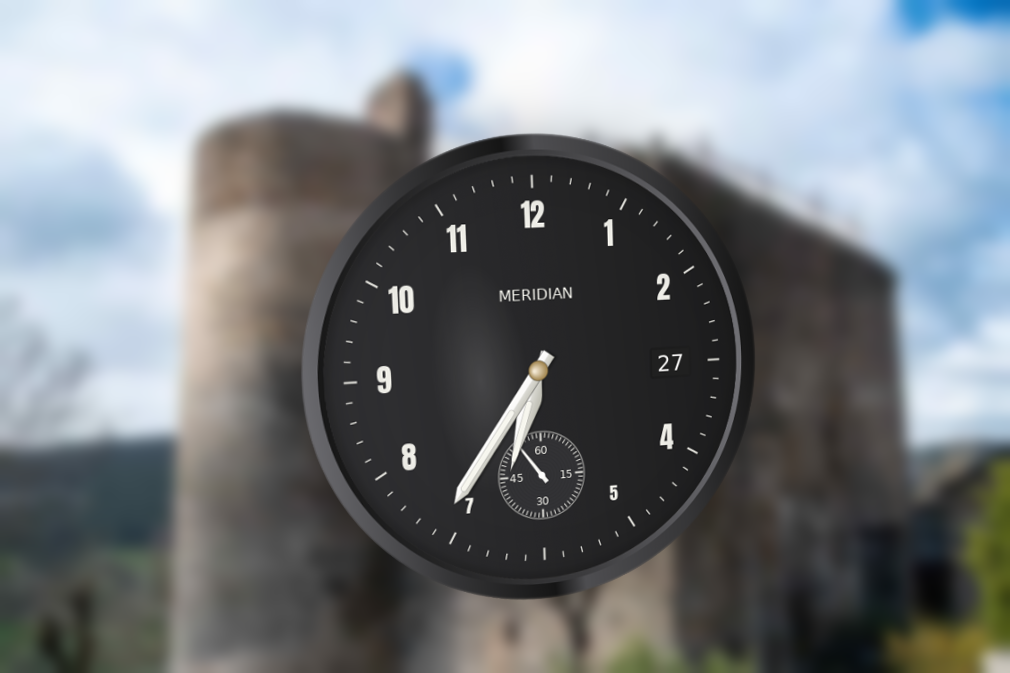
6,35,54
